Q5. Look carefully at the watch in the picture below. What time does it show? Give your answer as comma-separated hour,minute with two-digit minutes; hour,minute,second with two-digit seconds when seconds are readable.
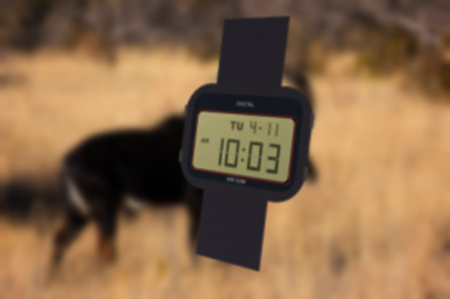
10,03
